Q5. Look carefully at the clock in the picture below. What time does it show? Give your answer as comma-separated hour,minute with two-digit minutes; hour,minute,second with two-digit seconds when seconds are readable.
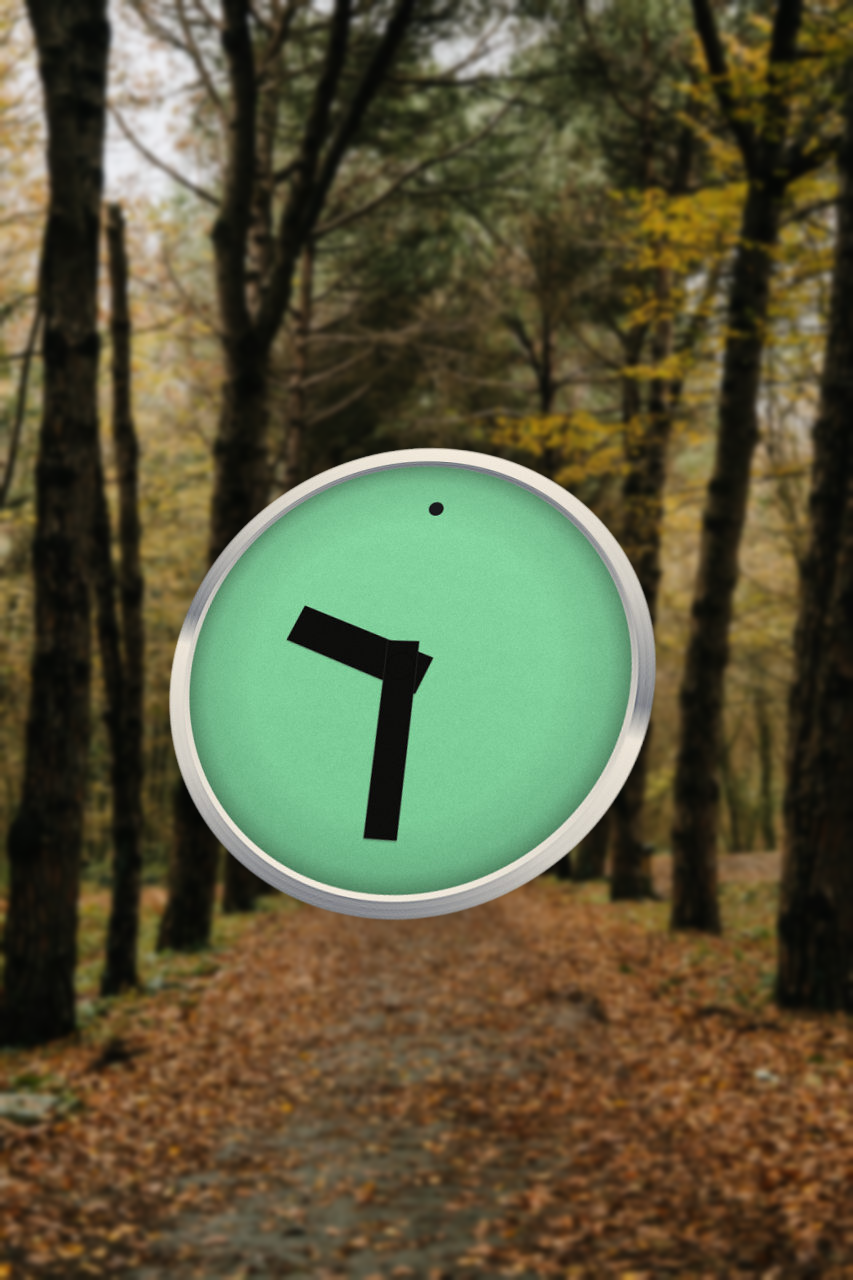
9,29
